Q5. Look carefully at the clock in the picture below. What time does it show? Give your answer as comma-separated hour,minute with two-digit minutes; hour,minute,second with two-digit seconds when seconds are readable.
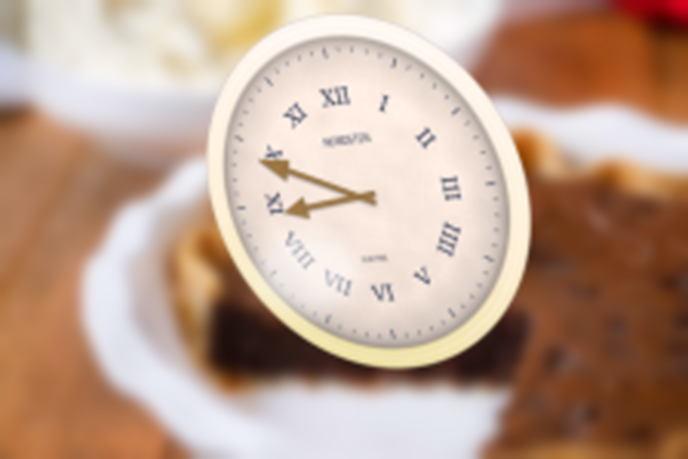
8,49
